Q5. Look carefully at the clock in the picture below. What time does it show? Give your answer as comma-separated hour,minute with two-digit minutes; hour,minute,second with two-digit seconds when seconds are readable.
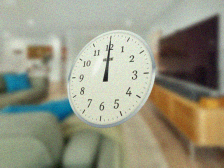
12,00
